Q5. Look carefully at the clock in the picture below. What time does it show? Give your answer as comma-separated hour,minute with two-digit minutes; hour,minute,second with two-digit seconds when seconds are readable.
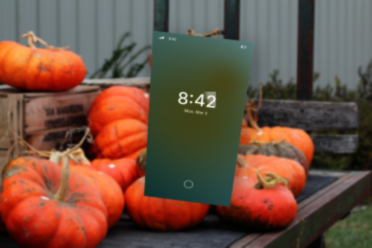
8,42
